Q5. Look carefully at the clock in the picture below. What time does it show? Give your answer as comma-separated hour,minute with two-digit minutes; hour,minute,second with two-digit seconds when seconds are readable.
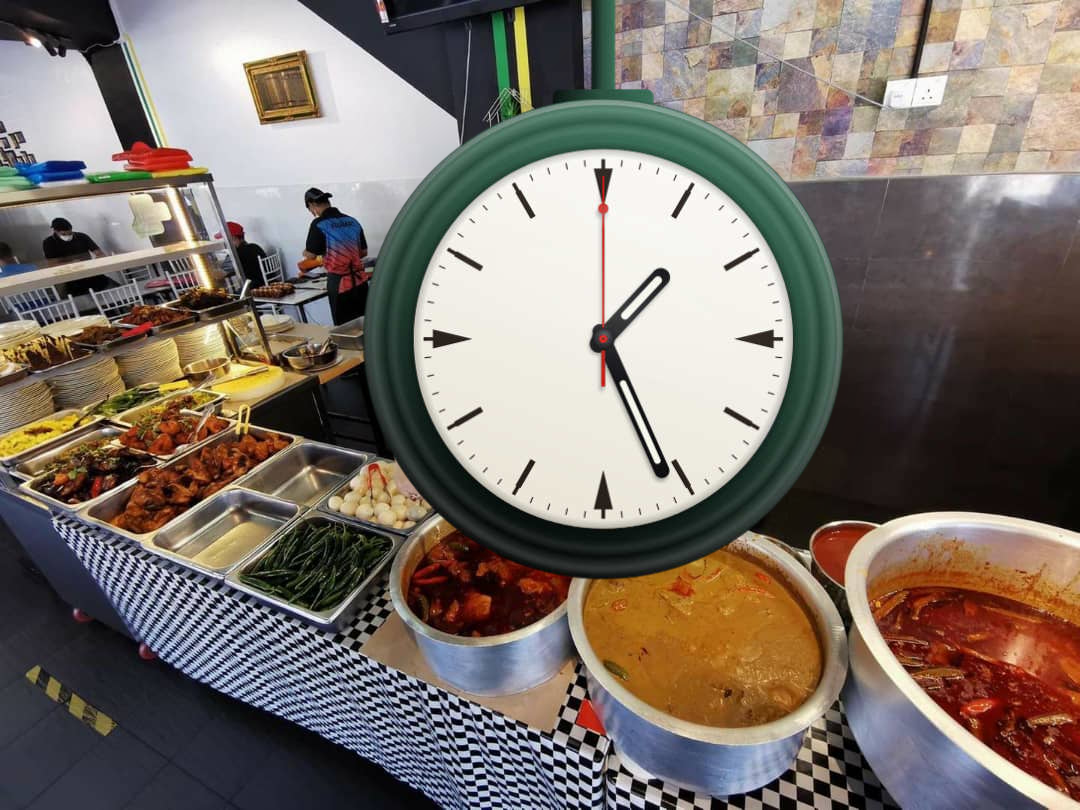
1,26,00
